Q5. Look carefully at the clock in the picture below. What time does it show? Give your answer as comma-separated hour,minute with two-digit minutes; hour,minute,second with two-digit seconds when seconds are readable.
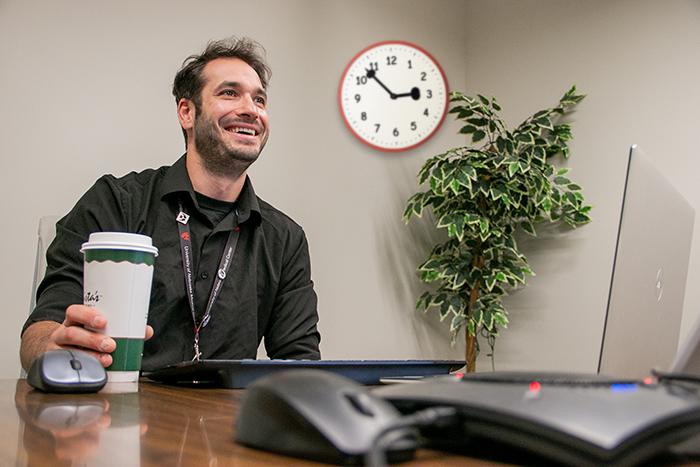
2,53
